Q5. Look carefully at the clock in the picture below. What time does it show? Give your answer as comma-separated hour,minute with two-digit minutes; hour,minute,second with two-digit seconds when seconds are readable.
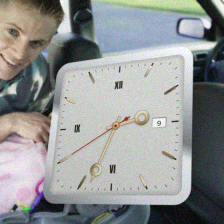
2,33,40
